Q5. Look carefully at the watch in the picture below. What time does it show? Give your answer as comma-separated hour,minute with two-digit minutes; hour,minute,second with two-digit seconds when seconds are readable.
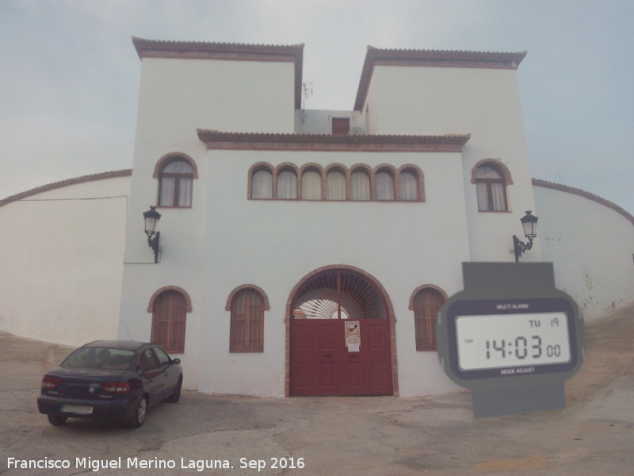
14,03,00
